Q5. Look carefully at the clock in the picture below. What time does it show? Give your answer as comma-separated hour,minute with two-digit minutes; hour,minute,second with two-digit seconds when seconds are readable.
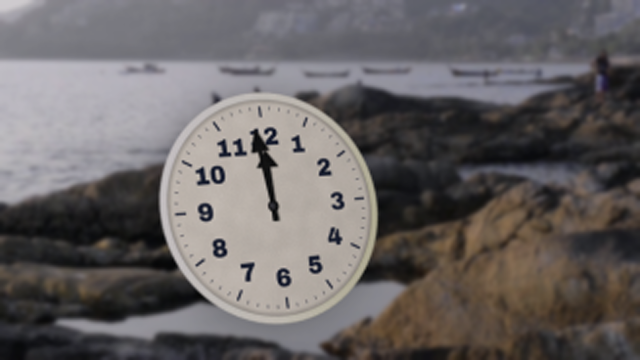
11,59
